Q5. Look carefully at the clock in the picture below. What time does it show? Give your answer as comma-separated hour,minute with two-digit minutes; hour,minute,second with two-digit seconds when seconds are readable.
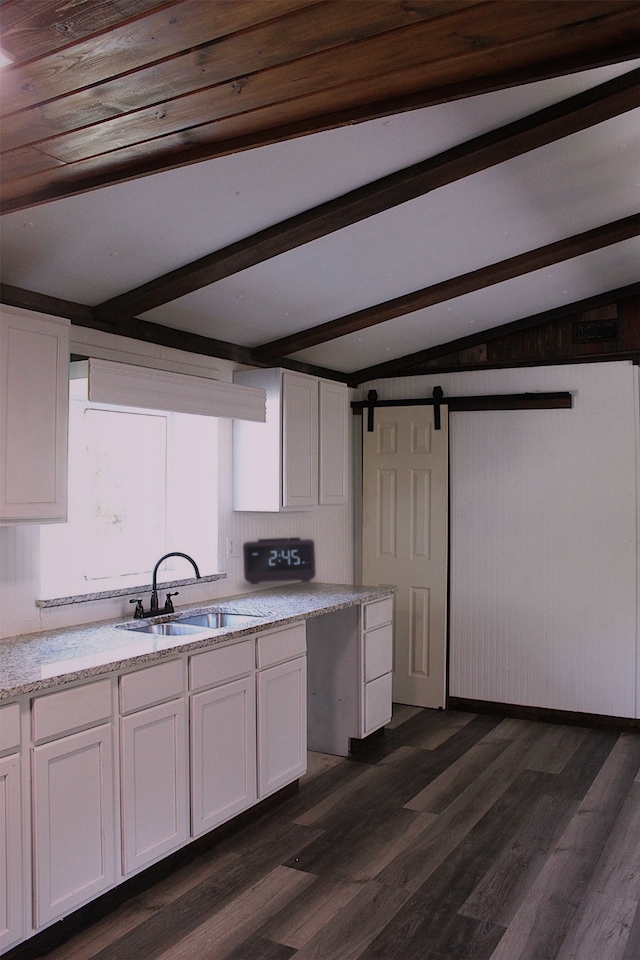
2,45
